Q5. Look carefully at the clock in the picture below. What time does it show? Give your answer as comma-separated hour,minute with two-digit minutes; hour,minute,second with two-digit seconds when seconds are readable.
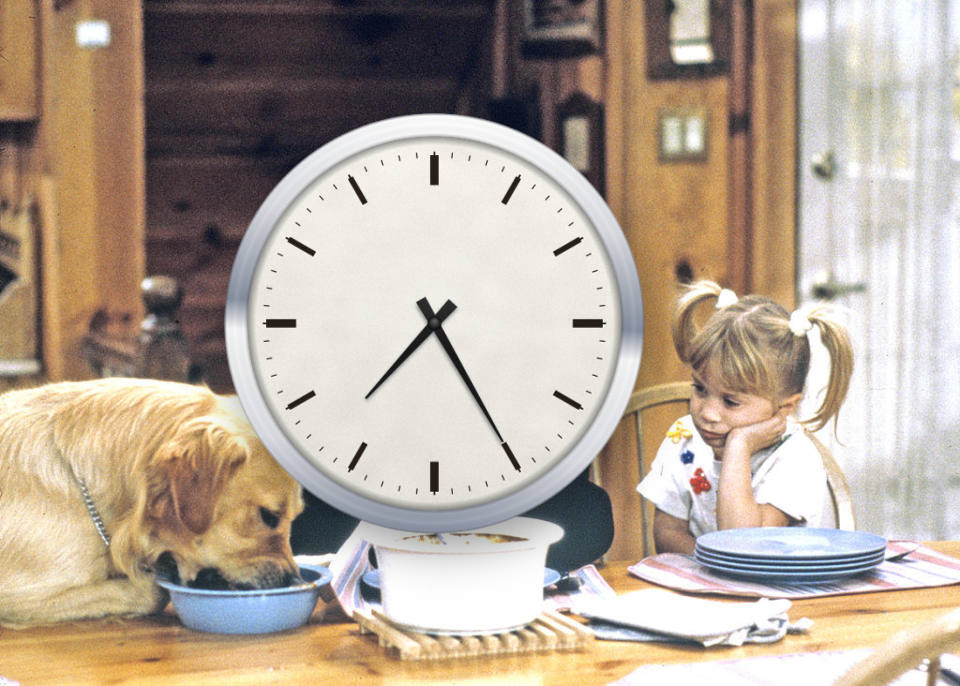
7,25
